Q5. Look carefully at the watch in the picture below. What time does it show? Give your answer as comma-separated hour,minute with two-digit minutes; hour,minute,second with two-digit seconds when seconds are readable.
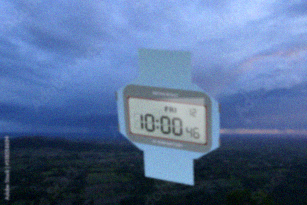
10,00,46
